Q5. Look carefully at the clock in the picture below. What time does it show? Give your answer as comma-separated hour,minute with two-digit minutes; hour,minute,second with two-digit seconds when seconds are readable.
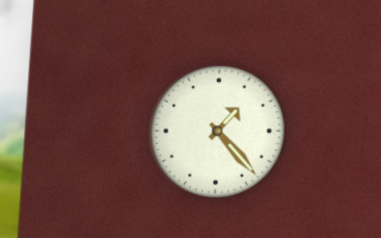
1,23
